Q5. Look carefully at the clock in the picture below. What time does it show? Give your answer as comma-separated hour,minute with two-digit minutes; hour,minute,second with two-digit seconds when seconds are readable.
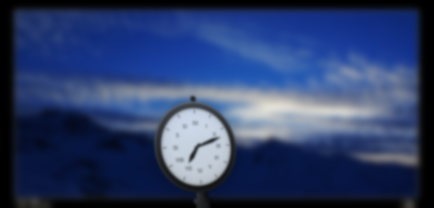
7,12
